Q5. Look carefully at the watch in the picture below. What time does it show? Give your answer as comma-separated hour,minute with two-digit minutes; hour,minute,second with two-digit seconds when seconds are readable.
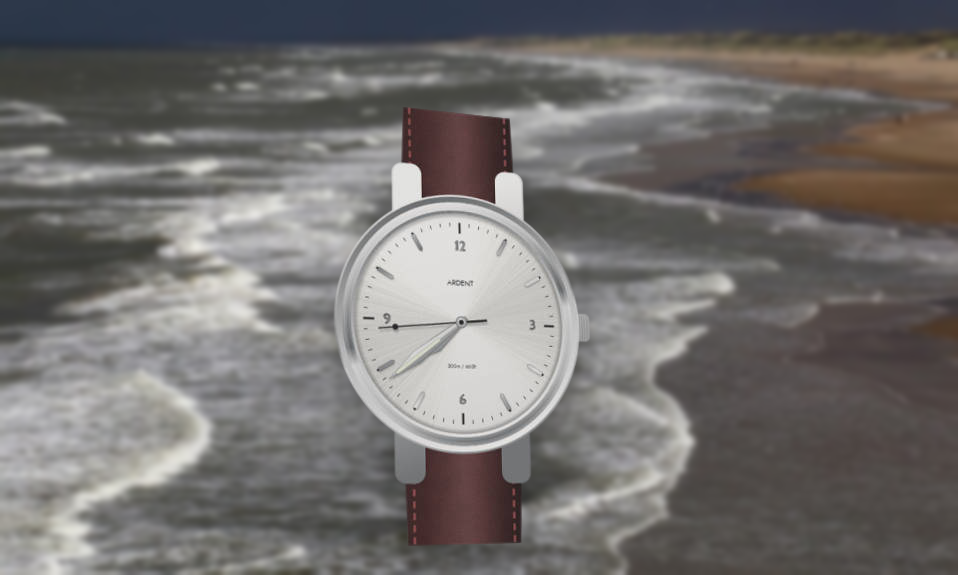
7,38,44
